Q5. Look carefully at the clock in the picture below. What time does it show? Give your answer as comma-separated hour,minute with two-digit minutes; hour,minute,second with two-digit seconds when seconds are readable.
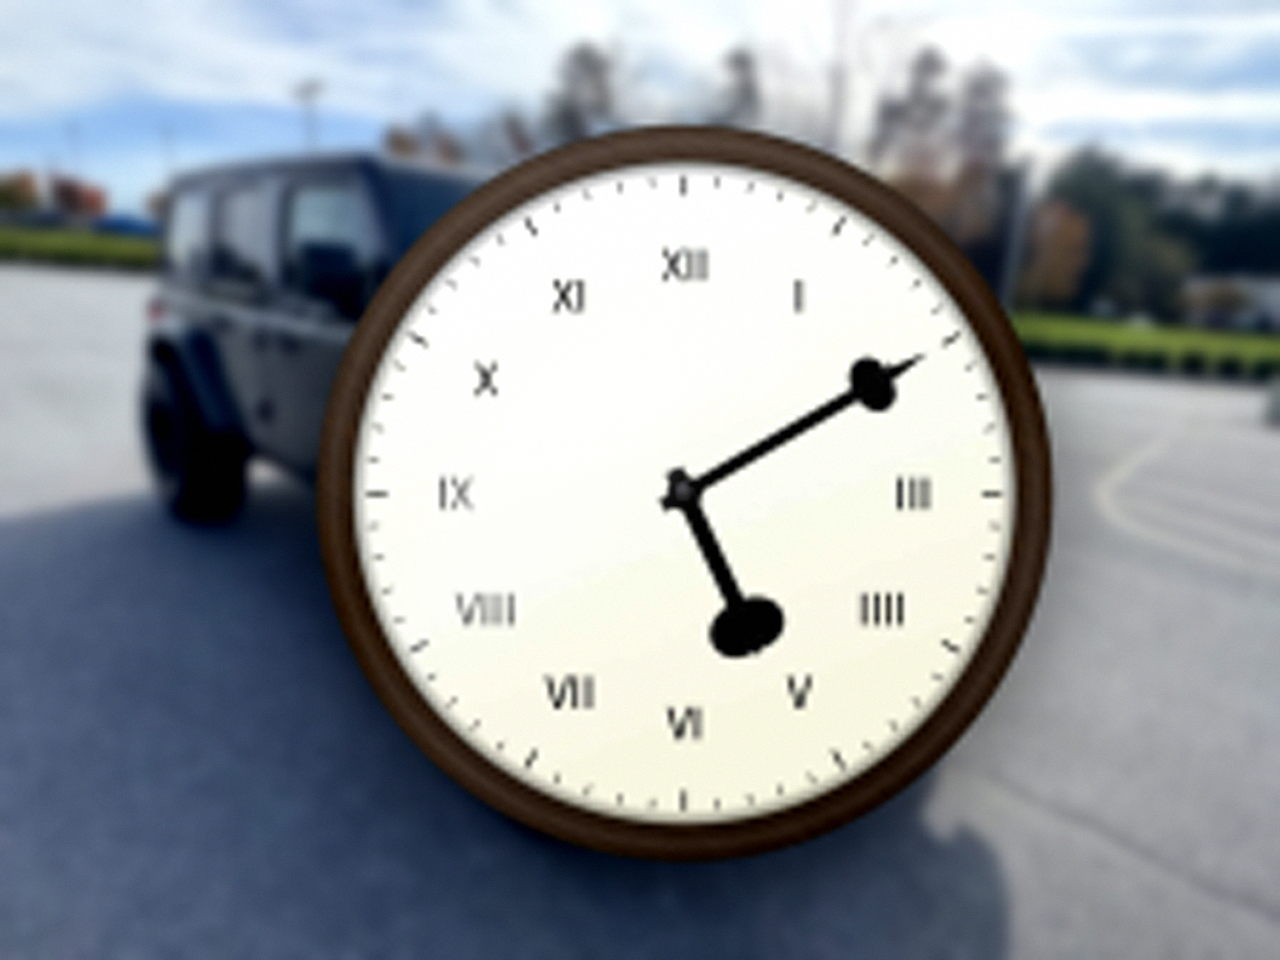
5,10
